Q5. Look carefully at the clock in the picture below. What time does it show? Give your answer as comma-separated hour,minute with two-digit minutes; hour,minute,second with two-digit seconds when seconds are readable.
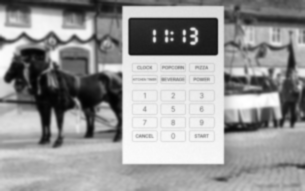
11,13
